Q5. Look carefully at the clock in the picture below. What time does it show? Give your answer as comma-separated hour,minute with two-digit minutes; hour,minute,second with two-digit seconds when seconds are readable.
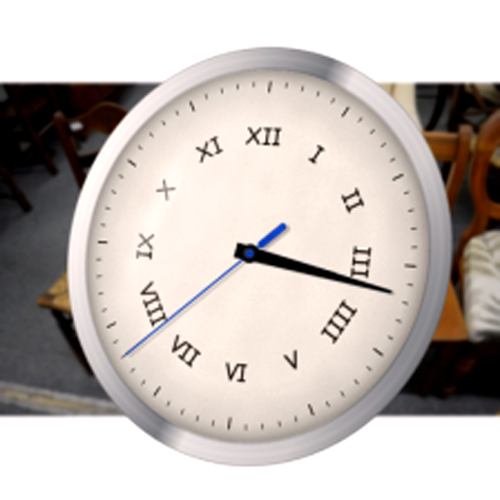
3,16,38
